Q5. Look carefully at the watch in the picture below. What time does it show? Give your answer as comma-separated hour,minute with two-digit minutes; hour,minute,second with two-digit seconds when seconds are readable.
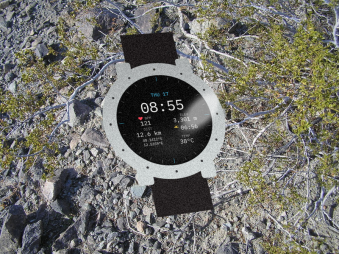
8,55
